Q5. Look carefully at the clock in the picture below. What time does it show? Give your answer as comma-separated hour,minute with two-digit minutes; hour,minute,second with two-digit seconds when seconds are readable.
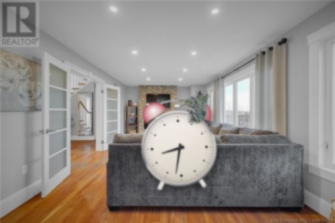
8,32
